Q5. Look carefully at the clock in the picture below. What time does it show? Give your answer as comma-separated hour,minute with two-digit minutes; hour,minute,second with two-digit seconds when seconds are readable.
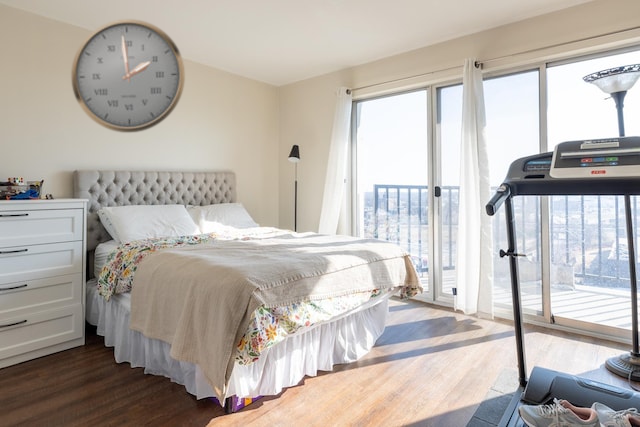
1,59
